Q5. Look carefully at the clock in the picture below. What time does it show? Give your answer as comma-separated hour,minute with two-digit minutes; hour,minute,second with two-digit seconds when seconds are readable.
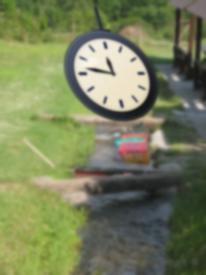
11,47
